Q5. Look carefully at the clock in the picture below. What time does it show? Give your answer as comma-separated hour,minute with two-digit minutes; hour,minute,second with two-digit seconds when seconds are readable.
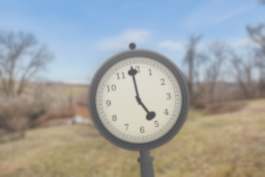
4,59
